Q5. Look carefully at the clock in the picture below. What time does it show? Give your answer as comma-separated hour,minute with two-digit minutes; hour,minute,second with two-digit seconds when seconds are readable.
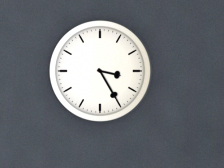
3,25
